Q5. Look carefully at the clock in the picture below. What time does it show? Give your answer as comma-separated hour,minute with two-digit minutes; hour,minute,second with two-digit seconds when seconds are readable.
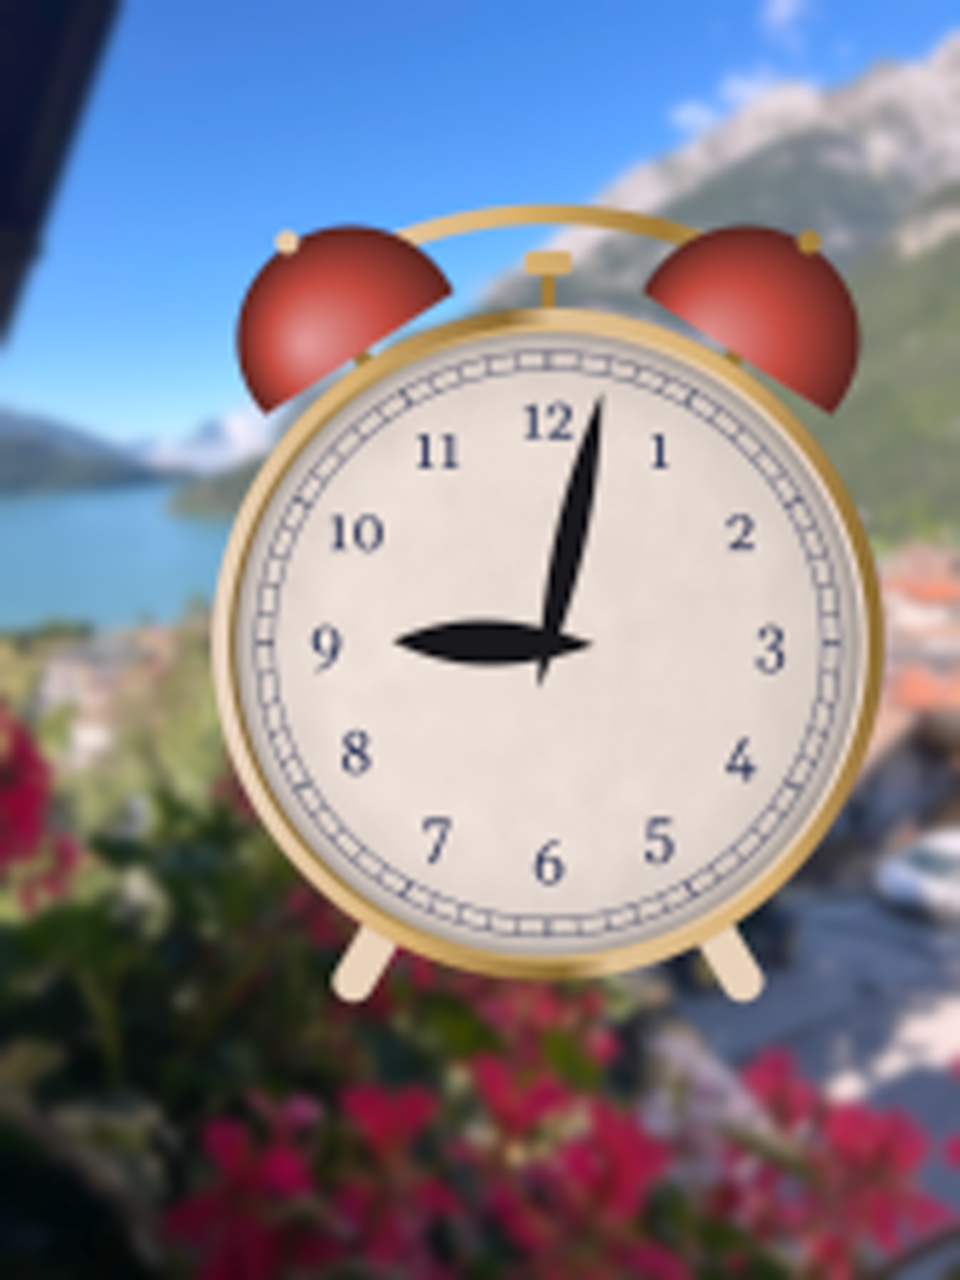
9,02
